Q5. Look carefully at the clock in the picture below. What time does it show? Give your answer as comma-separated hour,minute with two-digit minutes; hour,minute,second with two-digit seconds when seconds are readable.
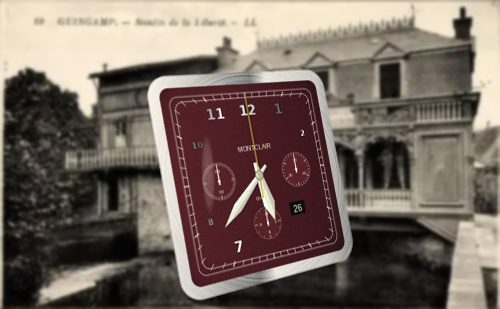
5,38
